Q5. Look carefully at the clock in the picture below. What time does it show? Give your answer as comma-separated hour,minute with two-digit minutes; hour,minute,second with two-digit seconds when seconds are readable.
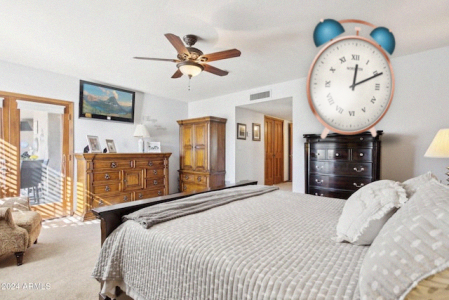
12,11
